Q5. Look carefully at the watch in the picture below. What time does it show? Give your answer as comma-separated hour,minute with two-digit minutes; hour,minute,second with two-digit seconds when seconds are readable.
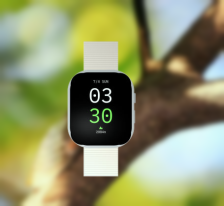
3,30
